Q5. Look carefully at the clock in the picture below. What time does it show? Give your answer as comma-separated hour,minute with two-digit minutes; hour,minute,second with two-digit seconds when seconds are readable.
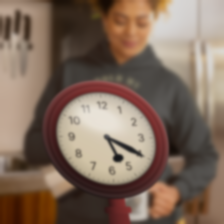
5,20
